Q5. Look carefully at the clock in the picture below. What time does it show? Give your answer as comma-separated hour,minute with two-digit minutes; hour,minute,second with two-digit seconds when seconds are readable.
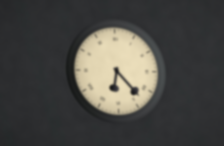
6,23
